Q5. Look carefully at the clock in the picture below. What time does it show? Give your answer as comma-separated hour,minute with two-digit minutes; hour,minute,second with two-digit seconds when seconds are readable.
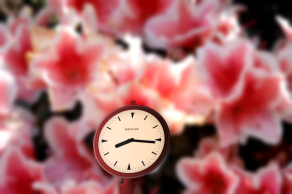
8,16
